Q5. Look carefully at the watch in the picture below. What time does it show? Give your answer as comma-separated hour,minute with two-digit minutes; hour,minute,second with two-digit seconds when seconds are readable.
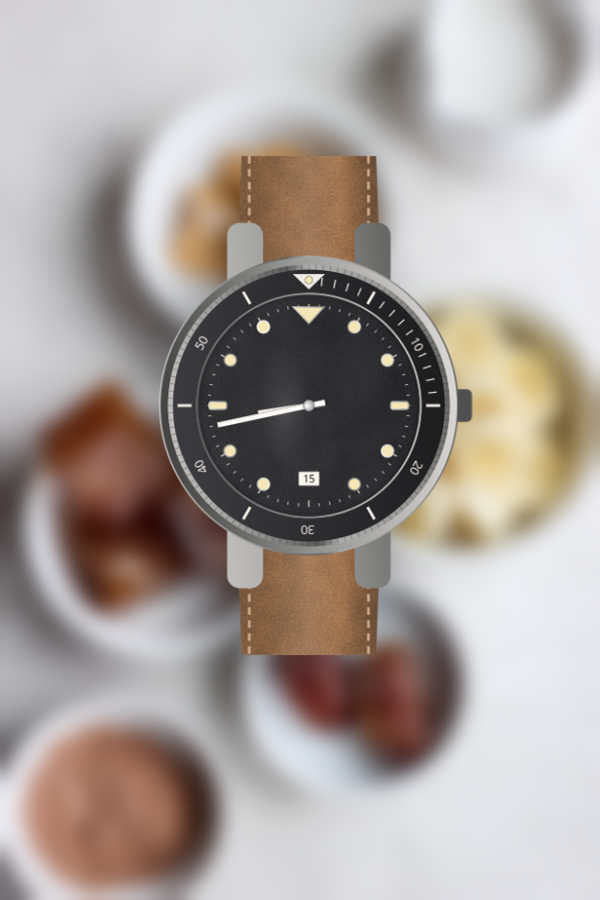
8,43
